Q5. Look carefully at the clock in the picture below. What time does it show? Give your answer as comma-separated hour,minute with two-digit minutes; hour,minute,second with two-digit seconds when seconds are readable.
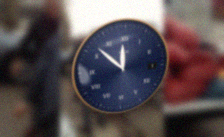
11,52
